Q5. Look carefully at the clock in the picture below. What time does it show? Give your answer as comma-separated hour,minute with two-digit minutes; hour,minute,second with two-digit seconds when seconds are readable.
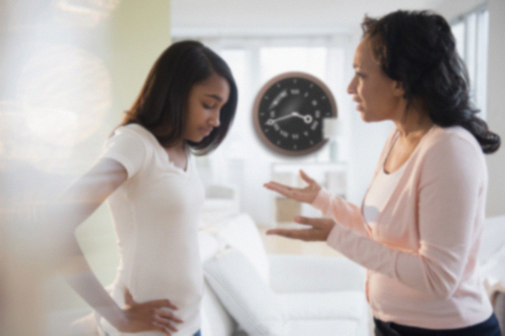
3,42
